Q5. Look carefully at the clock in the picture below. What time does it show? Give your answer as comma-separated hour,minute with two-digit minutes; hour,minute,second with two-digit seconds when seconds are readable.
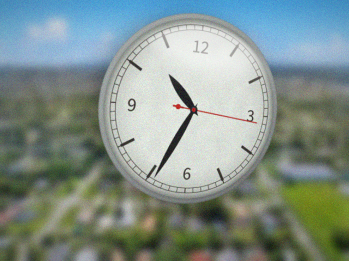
10,34,16
